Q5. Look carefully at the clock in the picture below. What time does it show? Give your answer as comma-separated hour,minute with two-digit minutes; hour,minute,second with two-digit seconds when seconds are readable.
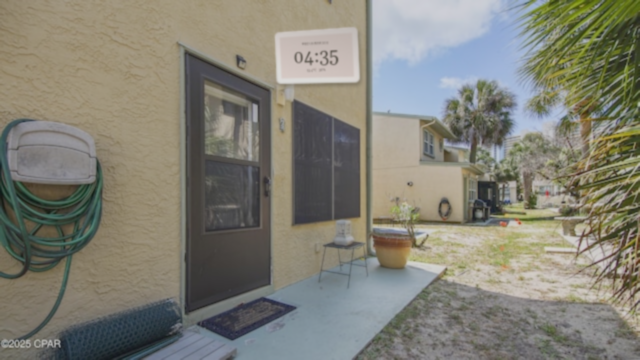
4,35
